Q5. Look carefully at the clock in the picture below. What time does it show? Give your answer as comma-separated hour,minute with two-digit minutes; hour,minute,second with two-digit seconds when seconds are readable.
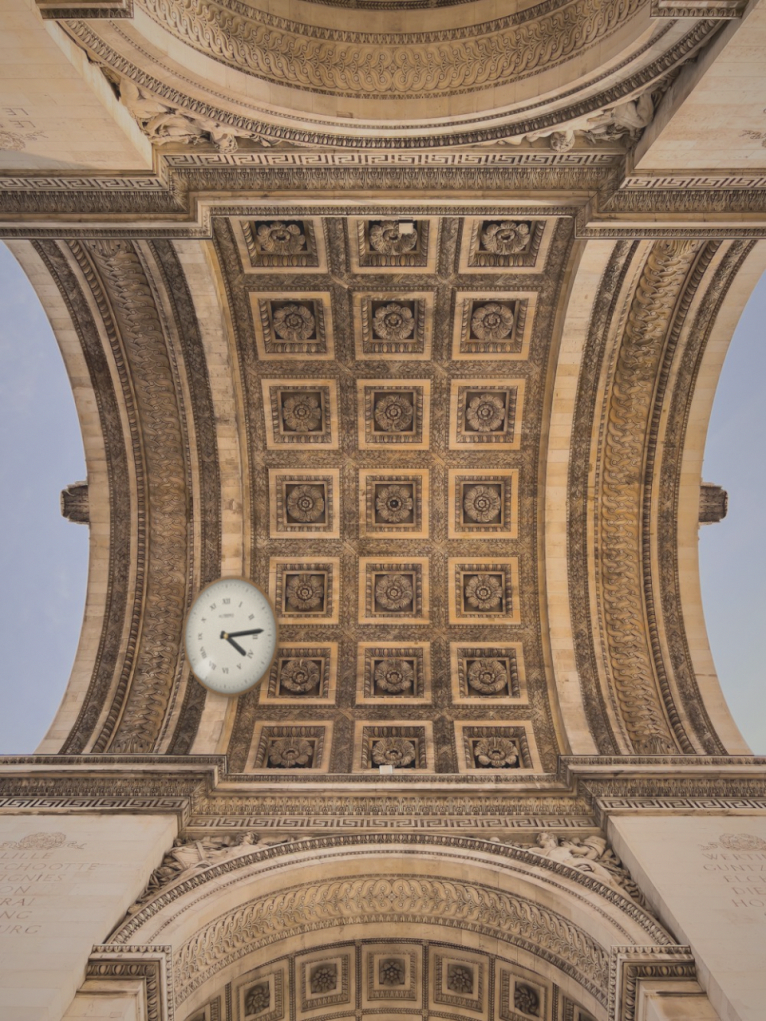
4,14
